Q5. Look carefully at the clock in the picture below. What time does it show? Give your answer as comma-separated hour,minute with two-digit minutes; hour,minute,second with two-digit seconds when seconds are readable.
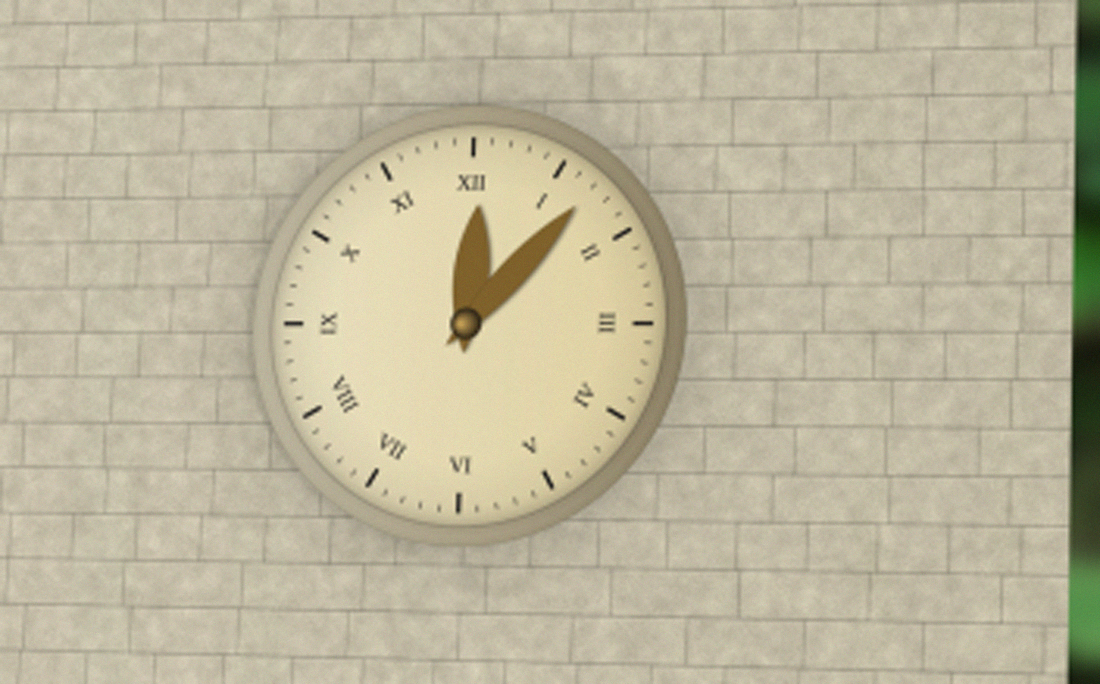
12,07
